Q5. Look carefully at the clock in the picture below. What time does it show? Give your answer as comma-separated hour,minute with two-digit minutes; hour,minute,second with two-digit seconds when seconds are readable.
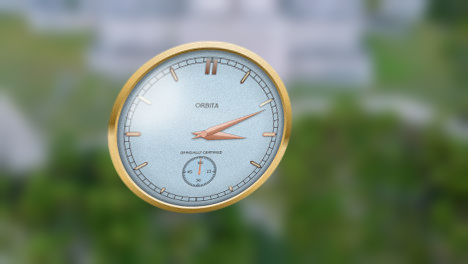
3,11
